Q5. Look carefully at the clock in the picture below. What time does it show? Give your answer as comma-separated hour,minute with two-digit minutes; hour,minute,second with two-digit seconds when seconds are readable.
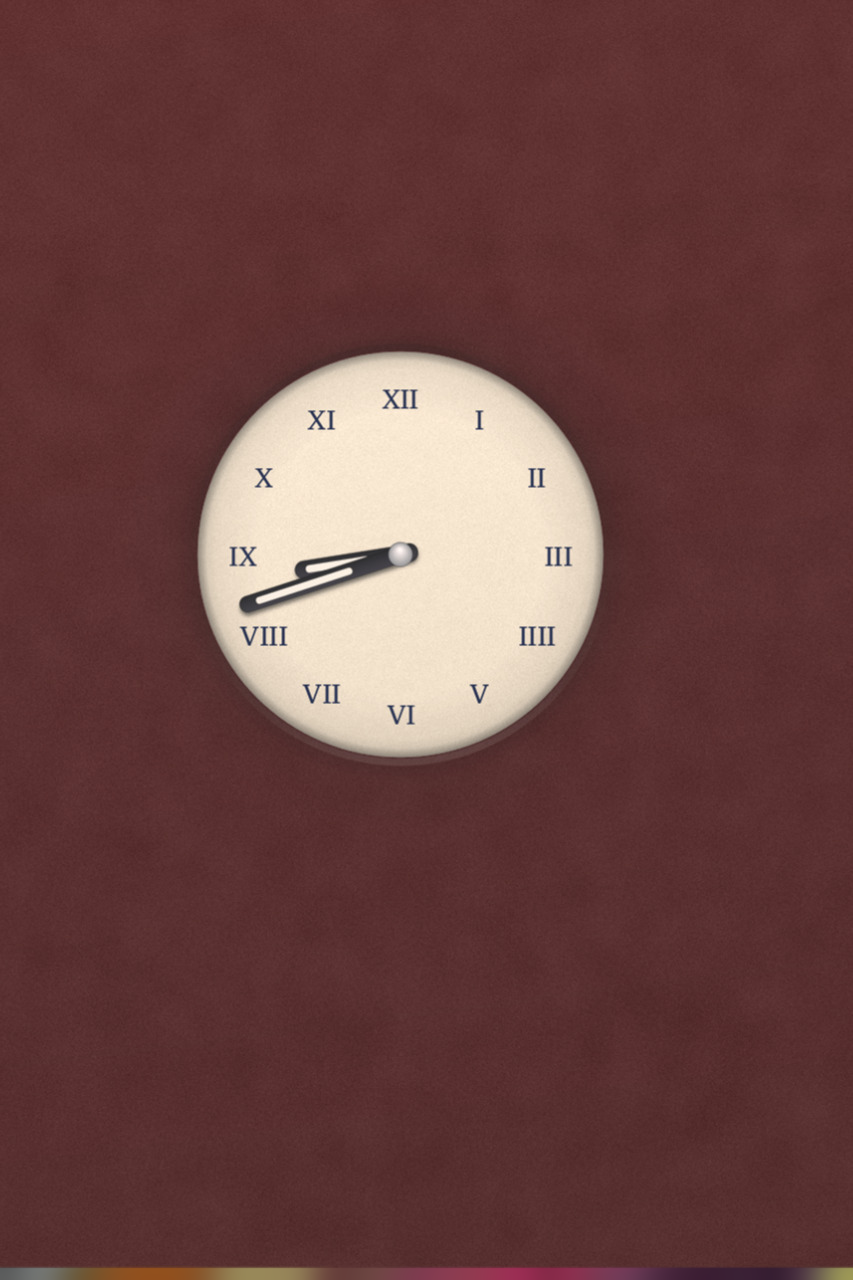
8,42
